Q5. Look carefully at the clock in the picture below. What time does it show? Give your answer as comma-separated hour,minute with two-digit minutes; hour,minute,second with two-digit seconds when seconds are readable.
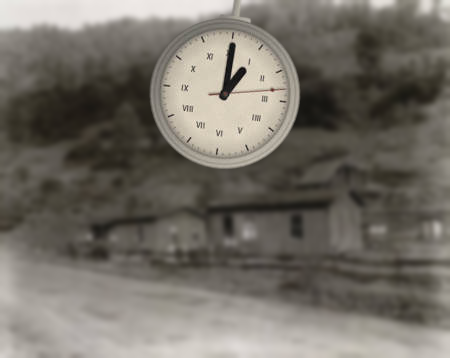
1,00,13
